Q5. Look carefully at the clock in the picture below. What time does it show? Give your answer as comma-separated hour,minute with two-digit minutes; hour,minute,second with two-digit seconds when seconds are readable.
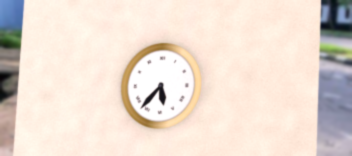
5,37
